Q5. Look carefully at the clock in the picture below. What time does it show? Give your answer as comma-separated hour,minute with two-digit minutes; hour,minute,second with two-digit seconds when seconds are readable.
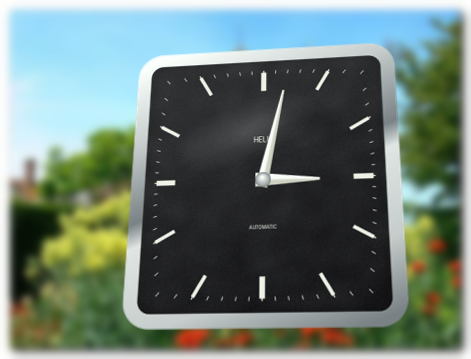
3,02
